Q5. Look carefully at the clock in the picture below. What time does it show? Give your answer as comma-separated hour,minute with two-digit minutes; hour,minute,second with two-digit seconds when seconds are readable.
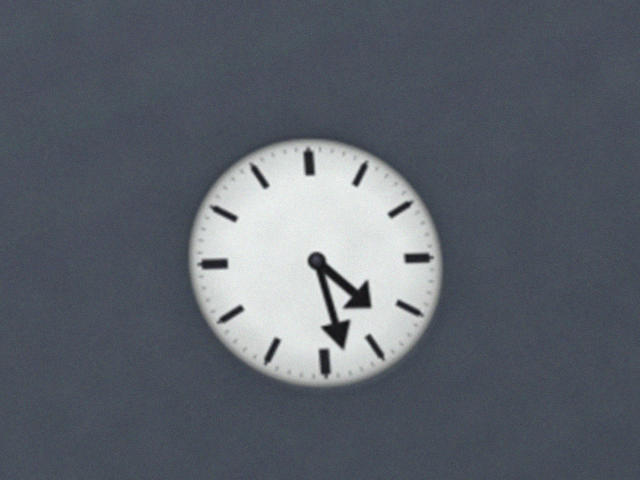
4,28
